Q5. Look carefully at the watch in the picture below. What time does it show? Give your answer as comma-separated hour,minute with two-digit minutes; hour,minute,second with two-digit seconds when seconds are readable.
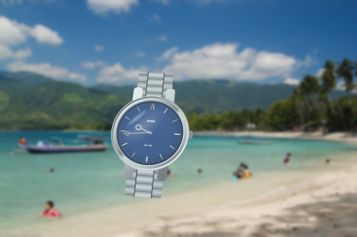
9,44
